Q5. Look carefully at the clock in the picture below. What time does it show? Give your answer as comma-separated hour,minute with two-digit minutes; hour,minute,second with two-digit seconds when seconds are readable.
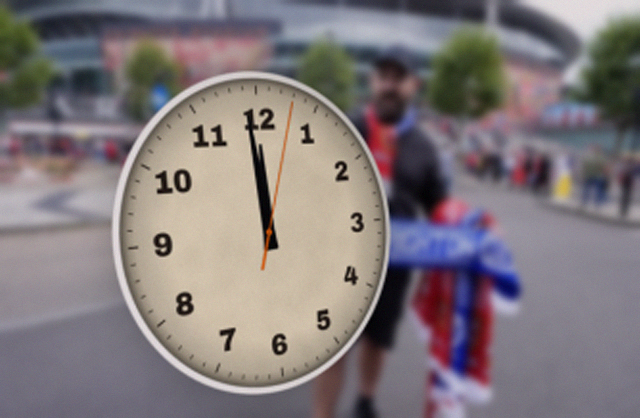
11,59,03
